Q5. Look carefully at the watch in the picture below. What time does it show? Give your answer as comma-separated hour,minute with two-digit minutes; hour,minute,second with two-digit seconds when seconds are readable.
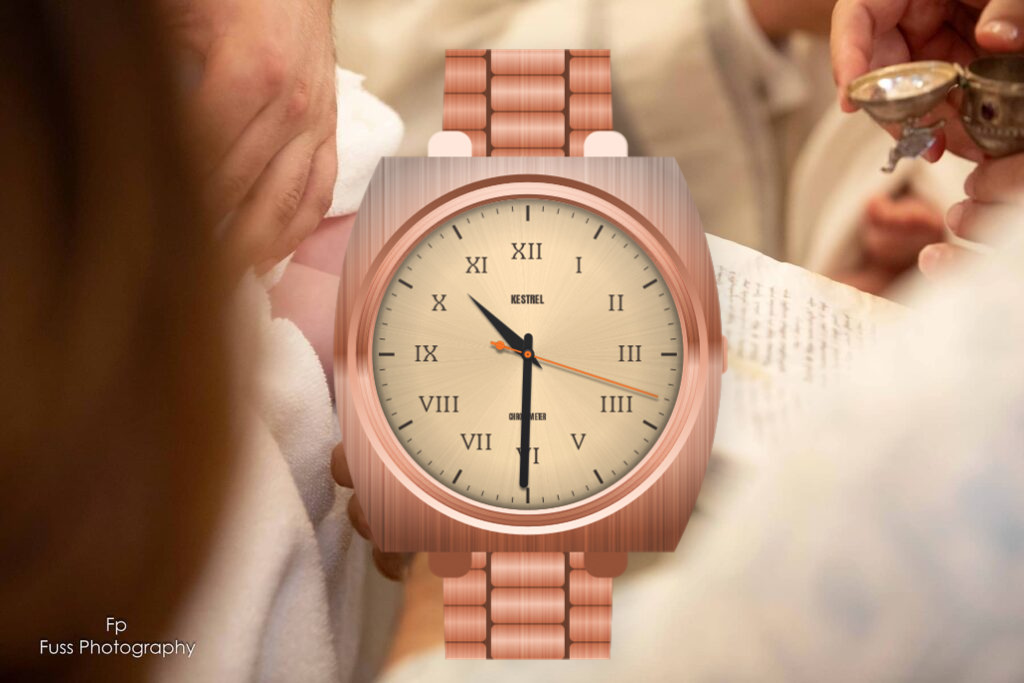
10,30,18
